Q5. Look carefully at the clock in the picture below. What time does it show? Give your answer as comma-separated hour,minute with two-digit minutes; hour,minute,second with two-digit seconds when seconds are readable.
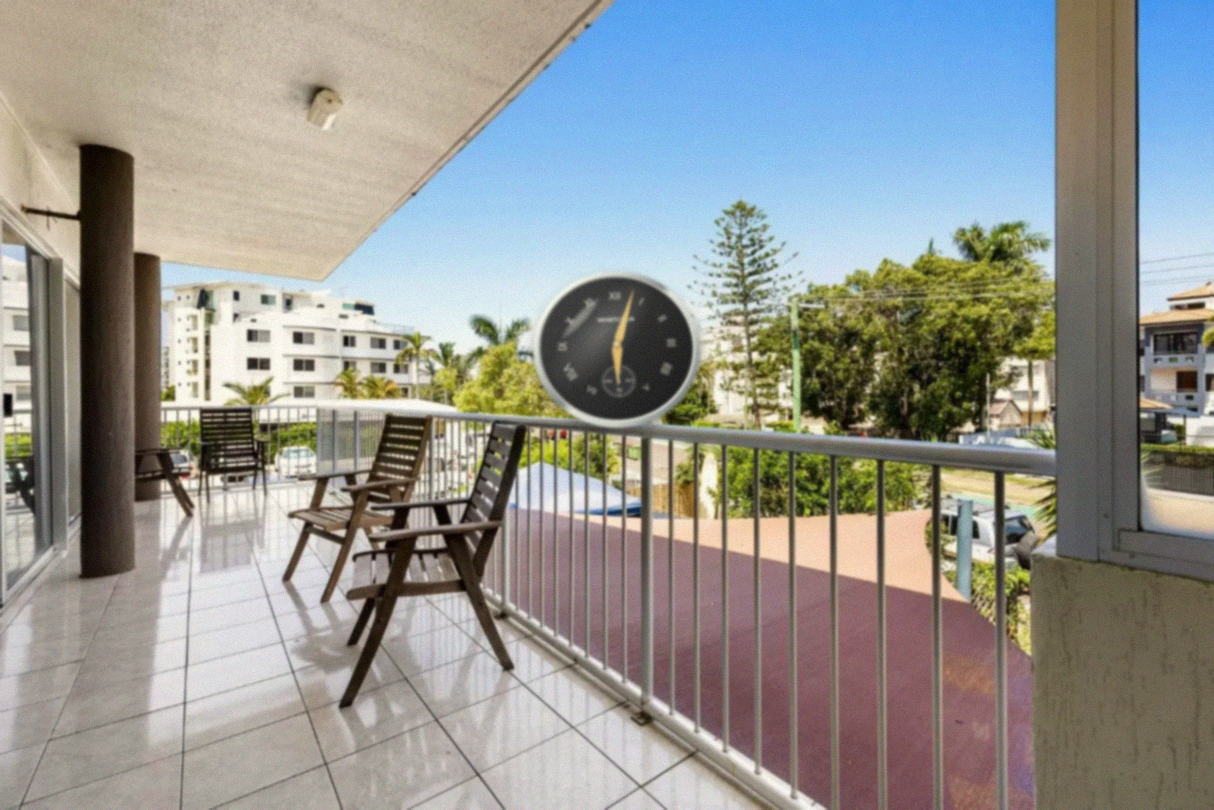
6,03
